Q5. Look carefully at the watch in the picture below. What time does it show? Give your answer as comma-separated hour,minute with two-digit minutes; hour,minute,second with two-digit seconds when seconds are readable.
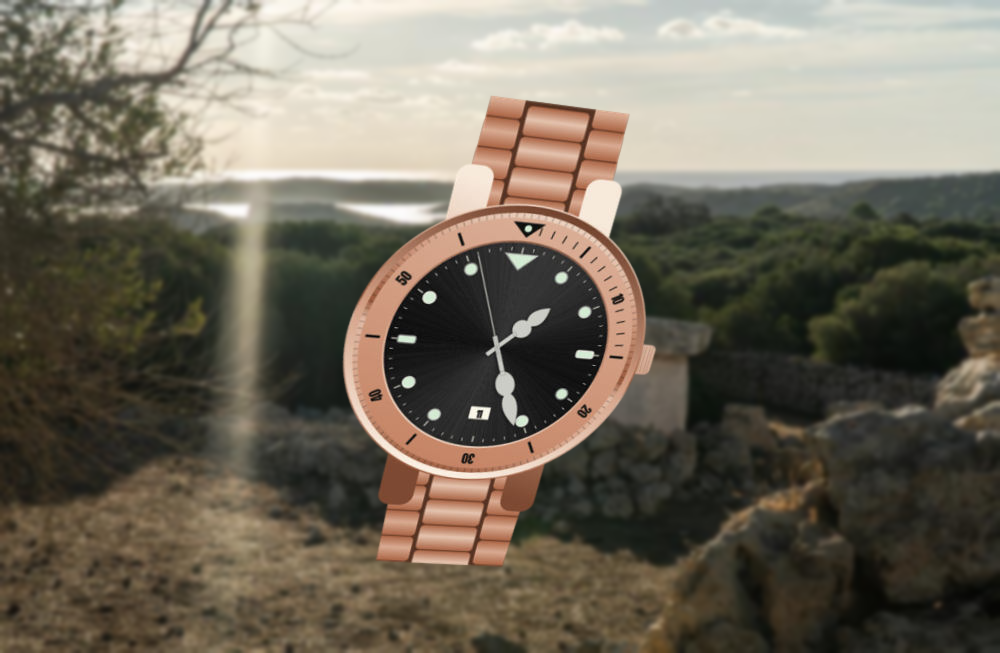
1,25,56
